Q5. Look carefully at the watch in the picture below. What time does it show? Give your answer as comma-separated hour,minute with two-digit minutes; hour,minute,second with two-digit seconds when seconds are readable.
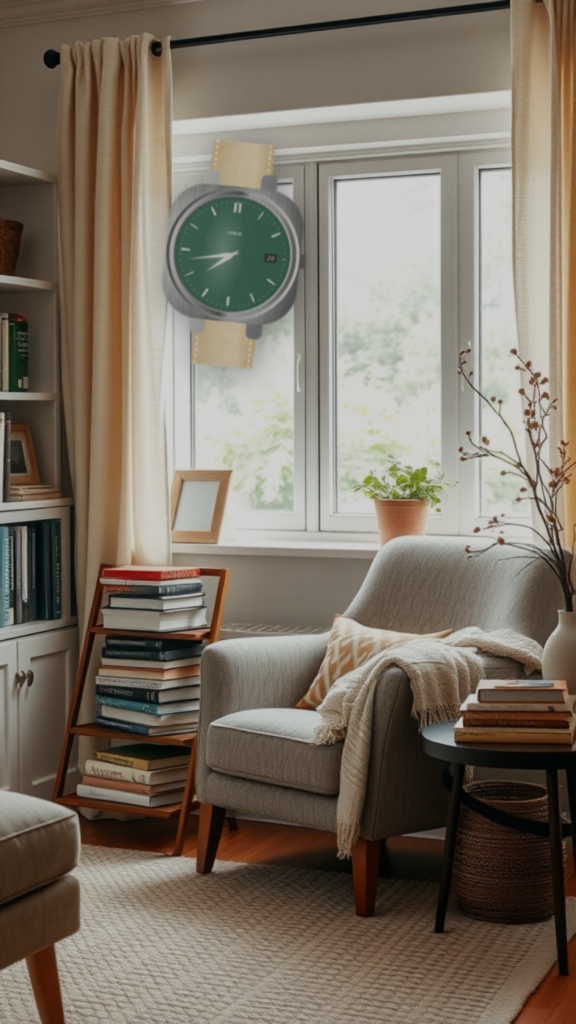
7,43
